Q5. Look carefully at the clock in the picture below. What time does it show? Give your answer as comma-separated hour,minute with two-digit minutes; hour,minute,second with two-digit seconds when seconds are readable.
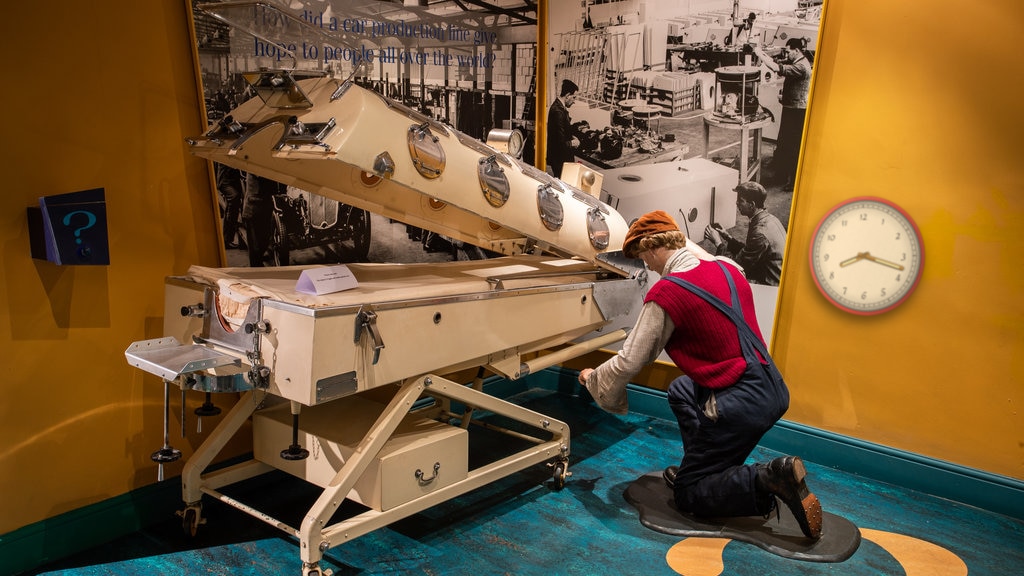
8,18
